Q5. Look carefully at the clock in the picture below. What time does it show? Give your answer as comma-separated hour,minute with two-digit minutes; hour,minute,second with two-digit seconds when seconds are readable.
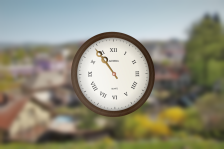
10,54
